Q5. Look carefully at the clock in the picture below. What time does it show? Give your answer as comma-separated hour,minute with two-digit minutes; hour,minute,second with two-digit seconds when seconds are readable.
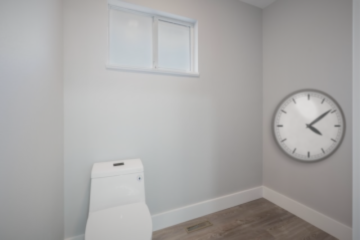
4,09
